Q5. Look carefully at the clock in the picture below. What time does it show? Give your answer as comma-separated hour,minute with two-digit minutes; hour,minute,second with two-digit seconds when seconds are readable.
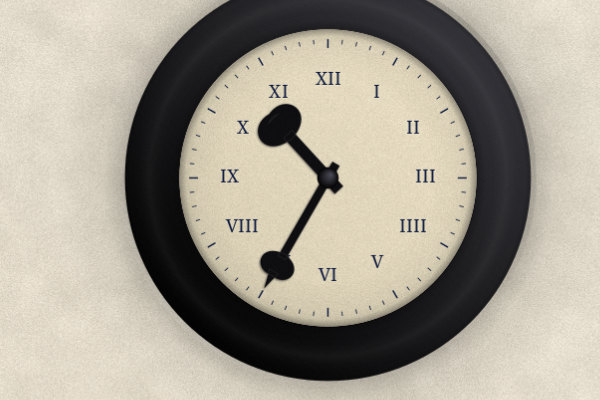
10,35
